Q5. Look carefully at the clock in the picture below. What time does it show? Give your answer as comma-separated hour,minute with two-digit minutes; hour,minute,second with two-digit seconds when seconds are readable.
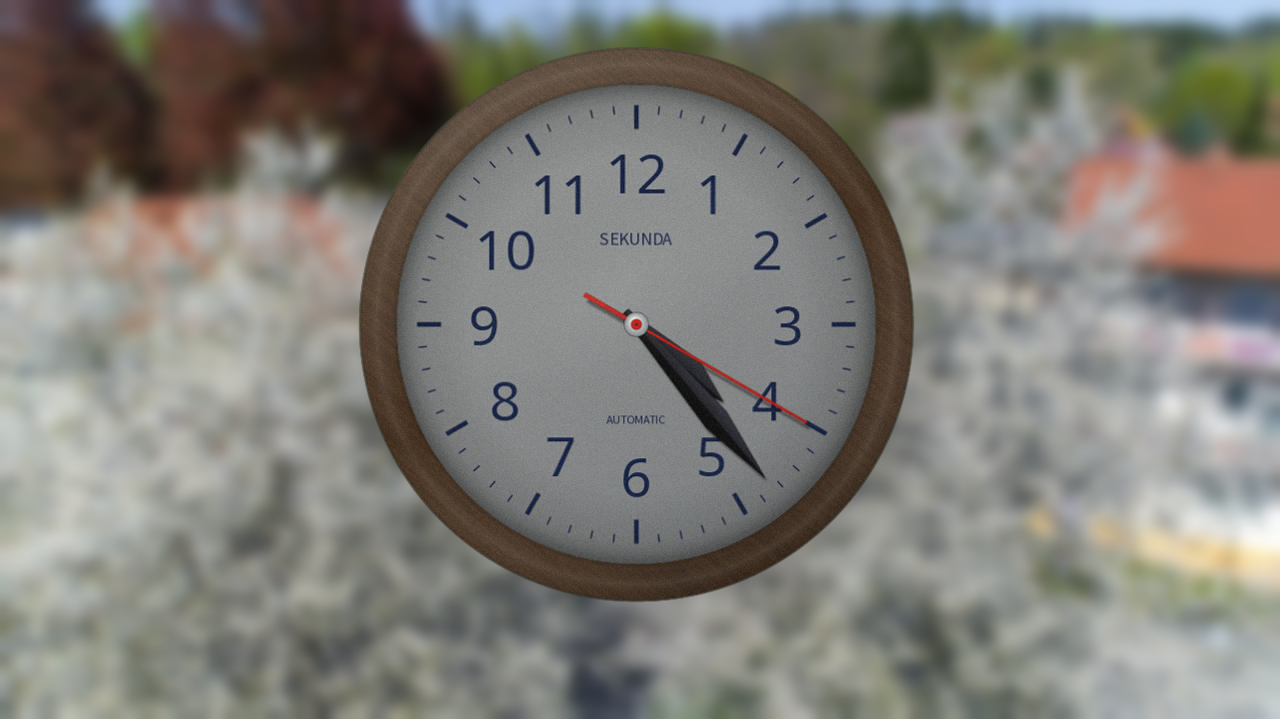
4,23,20
